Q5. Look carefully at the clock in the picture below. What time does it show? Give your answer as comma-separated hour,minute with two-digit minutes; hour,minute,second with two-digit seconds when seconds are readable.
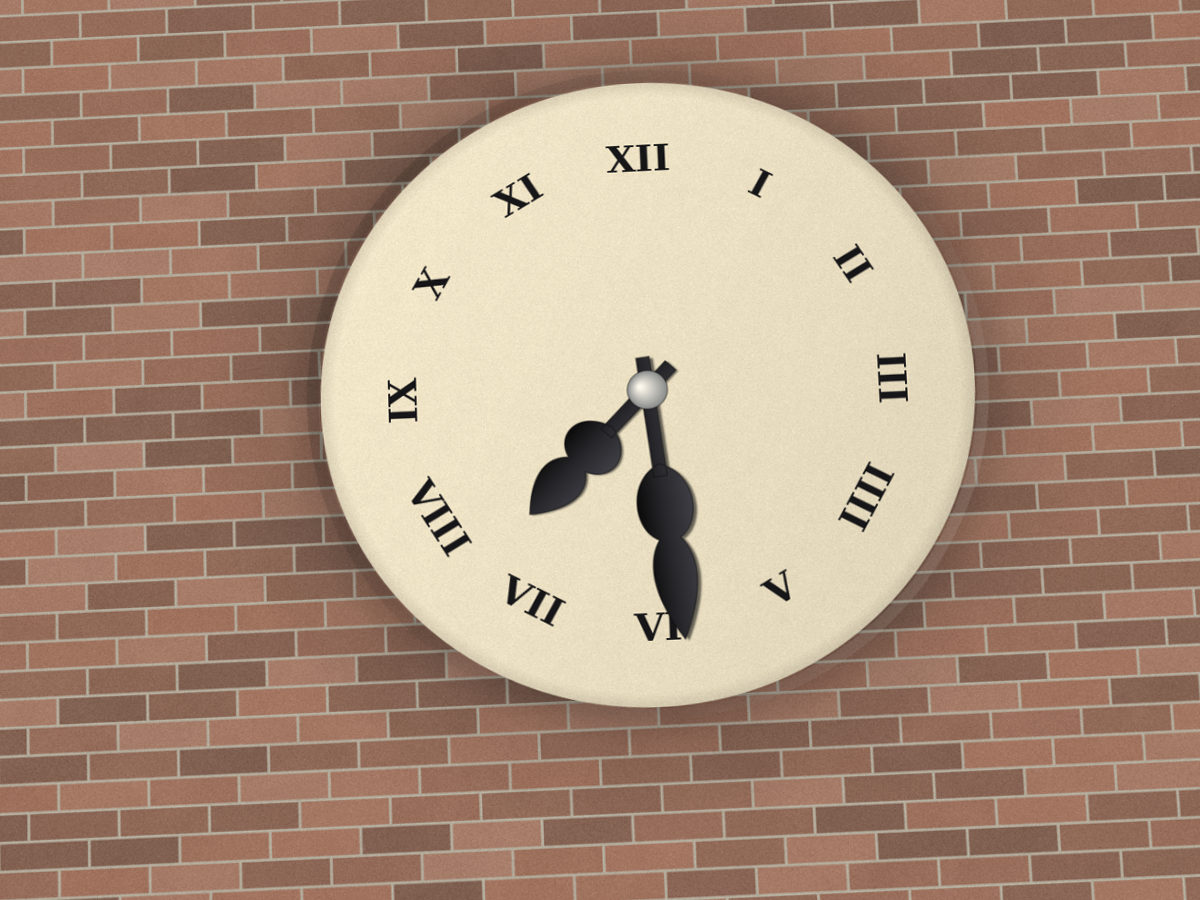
7,29
